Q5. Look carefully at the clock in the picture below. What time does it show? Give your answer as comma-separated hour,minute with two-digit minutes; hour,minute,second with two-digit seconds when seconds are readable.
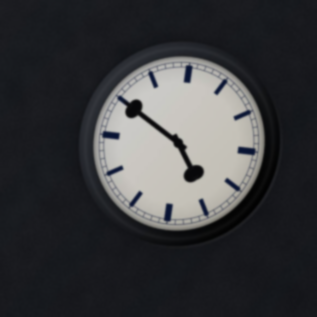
4,50
